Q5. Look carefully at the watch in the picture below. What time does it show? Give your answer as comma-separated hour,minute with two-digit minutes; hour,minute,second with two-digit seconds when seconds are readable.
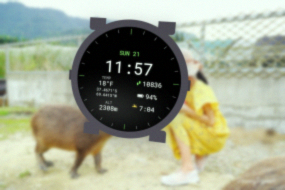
11,57
